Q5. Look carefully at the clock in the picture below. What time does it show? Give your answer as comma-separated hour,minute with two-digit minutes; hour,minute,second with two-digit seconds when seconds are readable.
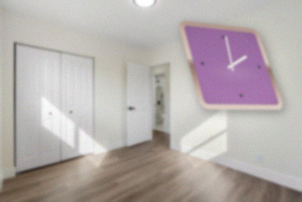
2,01
